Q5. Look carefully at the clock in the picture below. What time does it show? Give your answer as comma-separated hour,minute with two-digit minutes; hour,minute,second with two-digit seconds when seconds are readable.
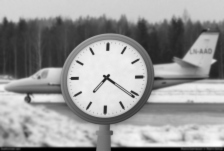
7,21
